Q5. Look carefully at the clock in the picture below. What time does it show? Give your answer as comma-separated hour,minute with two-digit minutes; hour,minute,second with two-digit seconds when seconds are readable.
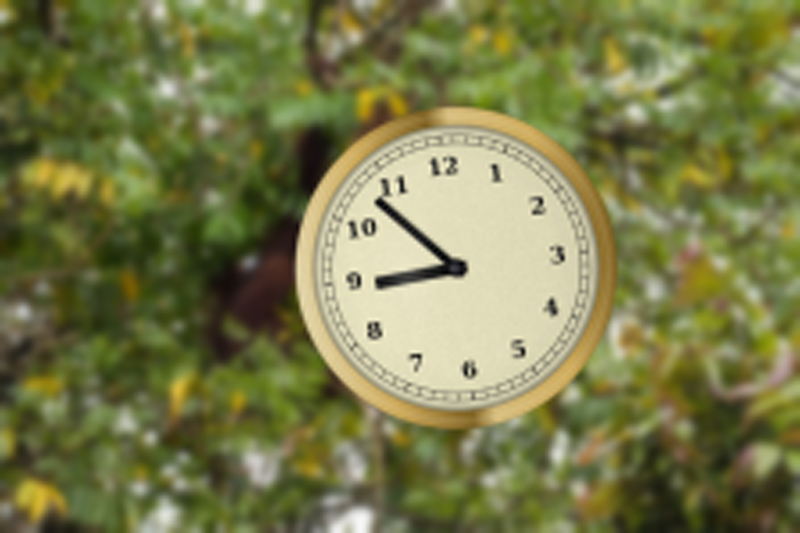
8,53
